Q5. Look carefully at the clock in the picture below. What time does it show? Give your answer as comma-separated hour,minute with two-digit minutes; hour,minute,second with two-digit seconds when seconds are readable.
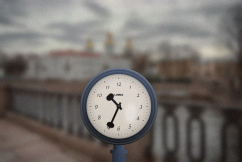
10,34
